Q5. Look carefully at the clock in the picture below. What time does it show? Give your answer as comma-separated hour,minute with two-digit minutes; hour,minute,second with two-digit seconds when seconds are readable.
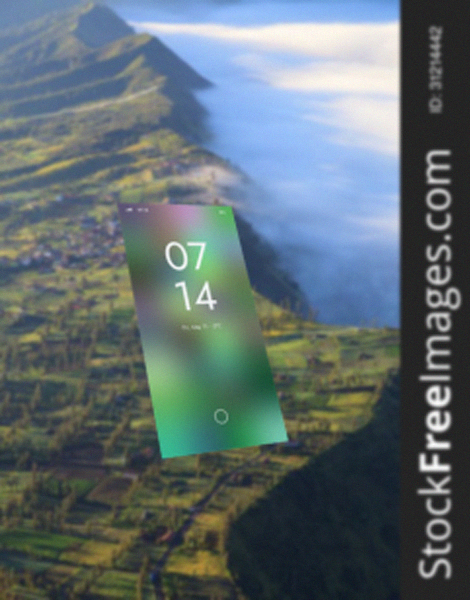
7,14
